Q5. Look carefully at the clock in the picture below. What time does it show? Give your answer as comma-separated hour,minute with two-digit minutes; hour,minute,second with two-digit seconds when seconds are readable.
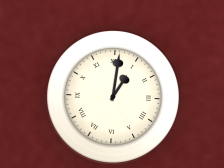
1,01
